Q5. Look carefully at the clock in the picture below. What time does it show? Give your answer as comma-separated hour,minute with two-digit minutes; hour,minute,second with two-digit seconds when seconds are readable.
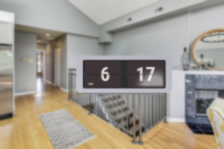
6,17
